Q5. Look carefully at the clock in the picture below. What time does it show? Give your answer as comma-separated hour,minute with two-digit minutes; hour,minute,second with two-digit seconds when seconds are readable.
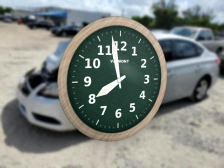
7,58
